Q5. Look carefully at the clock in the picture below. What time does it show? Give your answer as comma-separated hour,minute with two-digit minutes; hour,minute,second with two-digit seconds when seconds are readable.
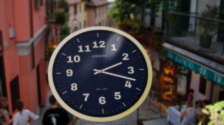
2,18
